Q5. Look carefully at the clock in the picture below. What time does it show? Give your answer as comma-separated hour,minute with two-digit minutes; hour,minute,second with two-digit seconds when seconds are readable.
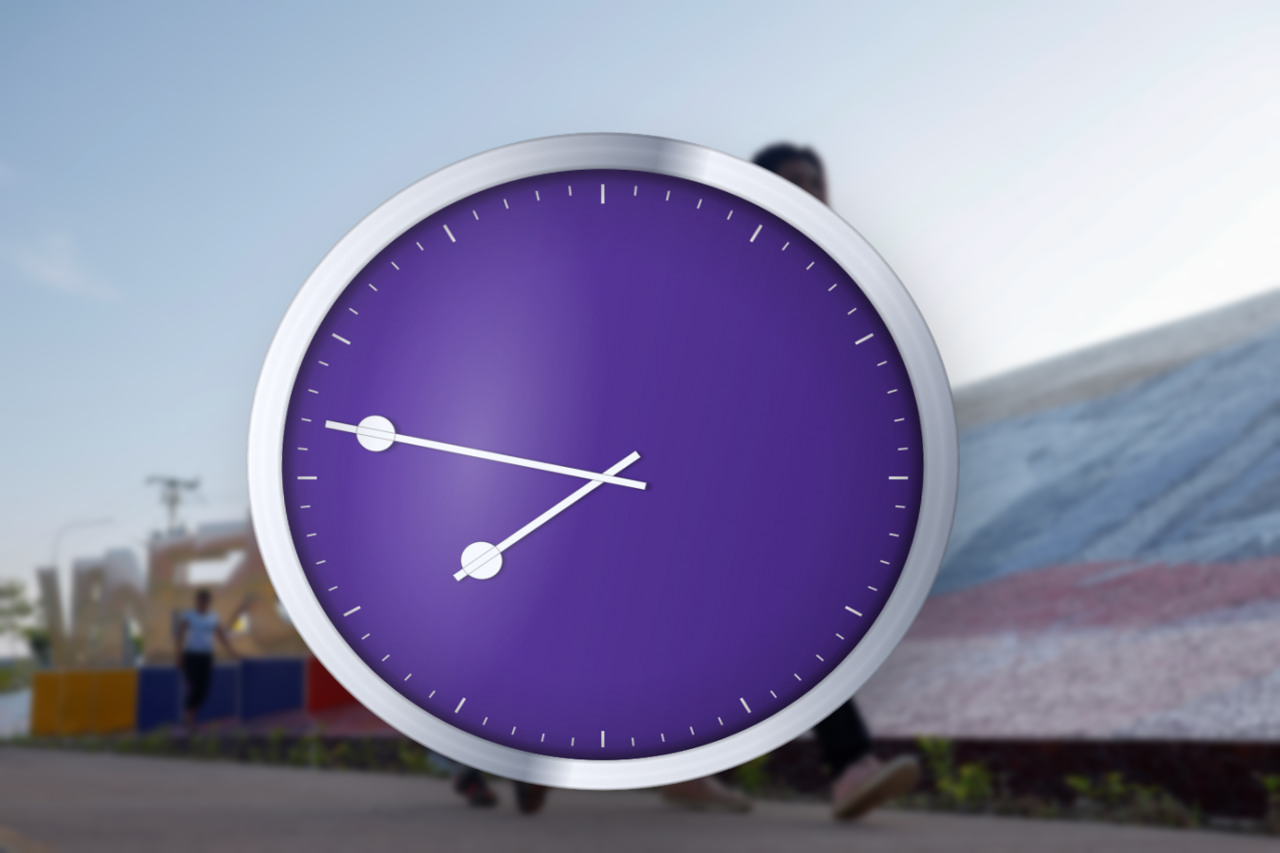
7,47
